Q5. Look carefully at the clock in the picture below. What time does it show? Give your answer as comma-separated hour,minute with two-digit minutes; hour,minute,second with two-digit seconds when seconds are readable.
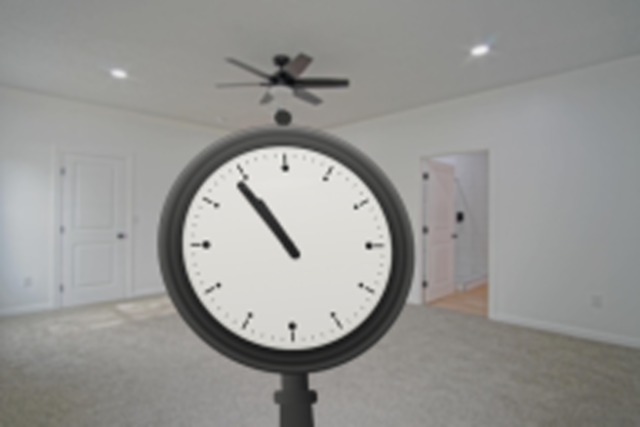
10,54
